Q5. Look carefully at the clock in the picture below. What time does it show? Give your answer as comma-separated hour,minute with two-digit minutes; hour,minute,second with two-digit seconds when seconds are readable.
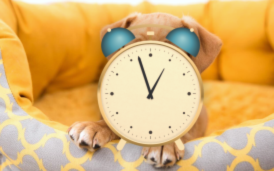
12,57
